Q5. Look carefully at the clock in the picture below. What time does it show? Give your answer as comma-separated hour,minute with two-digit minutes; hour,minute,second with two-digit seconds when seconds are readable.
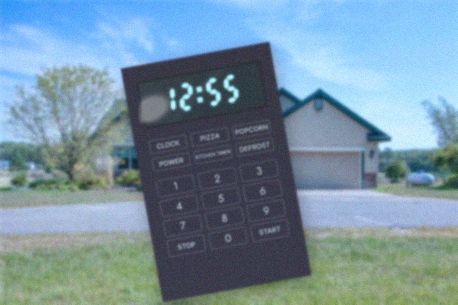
12,55
